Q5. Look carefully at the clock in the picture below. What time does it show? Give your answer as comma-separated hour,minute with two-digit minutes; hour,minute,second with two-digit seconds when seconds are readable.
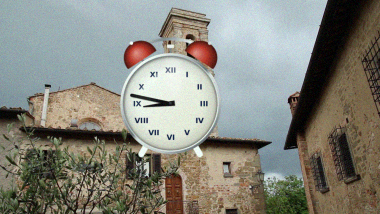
8,47
